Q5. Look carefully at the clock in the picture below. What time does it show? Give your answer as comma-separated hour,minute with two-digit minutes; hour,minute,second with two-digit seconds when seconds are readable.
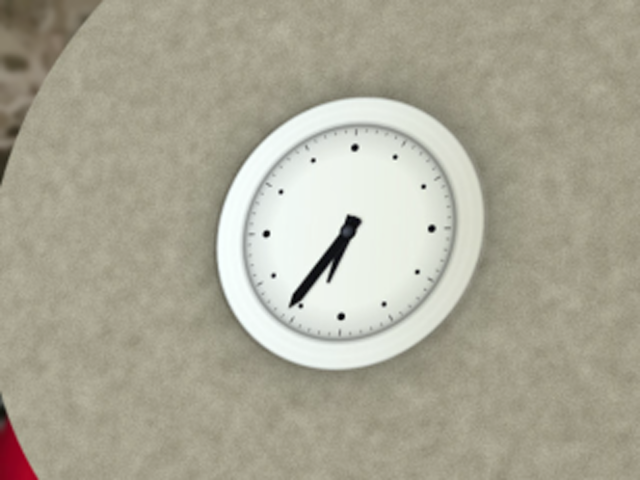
6,36
